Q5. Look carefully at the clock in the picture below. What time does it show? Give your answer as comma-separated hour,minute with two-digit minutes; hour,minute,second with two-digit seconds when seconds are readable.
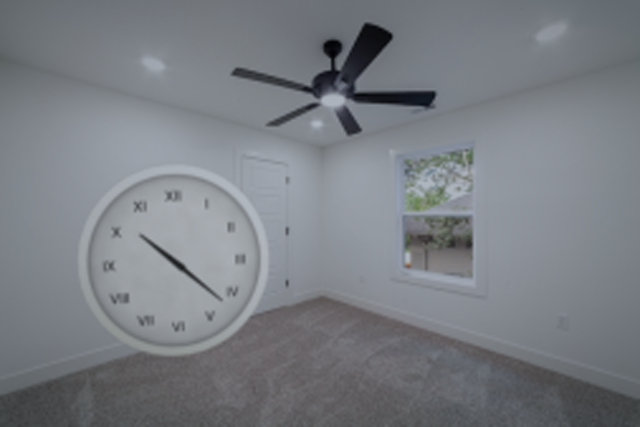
10,22
